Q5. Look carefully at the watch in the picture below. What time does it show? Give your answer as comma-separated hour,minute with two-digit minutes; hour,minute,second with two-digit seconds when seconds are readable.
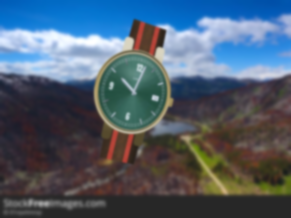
10,02
